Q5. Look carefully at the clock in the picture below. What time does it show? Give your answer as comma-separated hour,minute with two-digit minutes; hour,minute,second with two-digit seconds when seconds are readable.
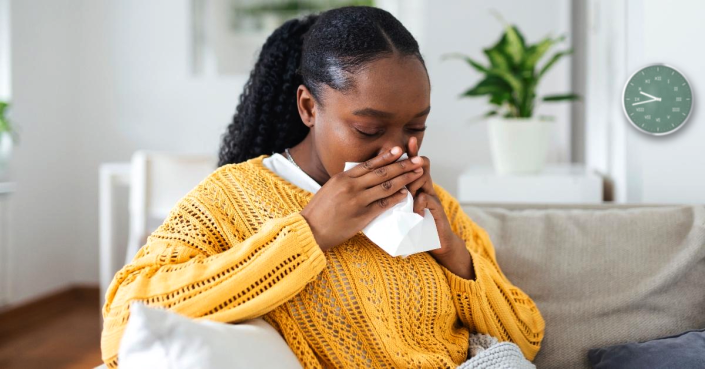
9,43
